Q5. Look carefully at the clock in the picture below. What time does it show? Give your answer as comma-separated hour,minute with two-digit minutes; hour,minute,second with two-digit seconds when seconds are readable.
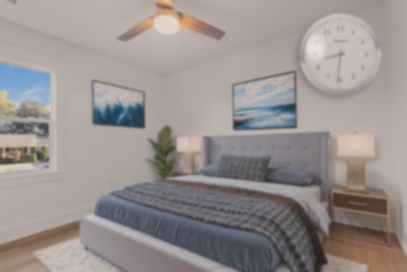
8,31
